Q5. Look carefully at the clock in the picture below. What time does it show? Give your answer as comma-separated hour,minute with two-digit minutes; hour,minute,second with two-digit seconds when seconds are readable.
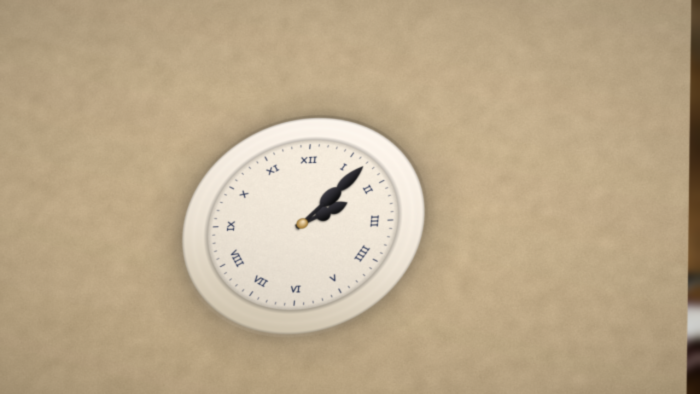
2,07
